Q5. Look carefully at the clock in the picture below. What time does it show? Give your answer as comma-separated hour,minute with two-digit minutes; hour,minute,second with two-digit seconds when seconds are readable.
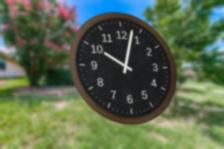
10,03
